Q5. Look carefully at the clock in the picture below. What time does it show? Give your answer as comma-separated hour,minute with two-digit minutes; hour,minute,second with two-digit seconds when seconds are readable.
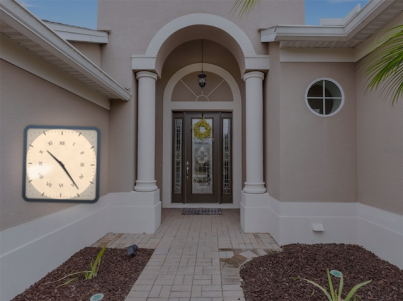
10,24
